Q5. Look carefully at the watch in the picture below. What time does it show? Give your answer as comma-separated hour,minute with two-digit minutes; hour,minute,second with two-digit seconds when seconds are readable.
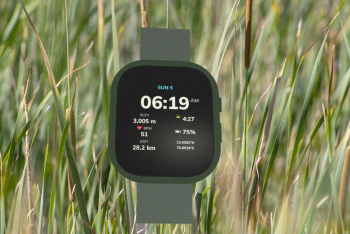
6,19
